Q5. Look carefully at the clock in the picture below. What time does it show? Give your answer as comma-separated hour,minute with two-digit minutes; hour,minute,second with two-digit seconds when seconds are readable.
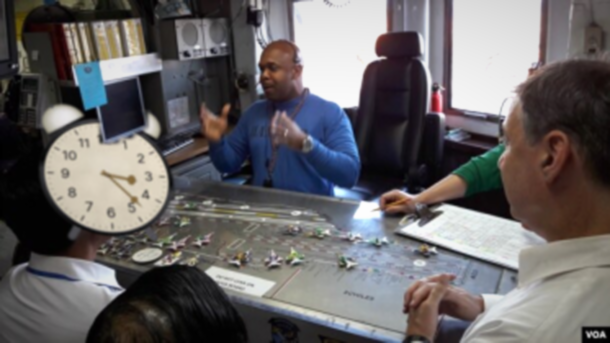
3,23
